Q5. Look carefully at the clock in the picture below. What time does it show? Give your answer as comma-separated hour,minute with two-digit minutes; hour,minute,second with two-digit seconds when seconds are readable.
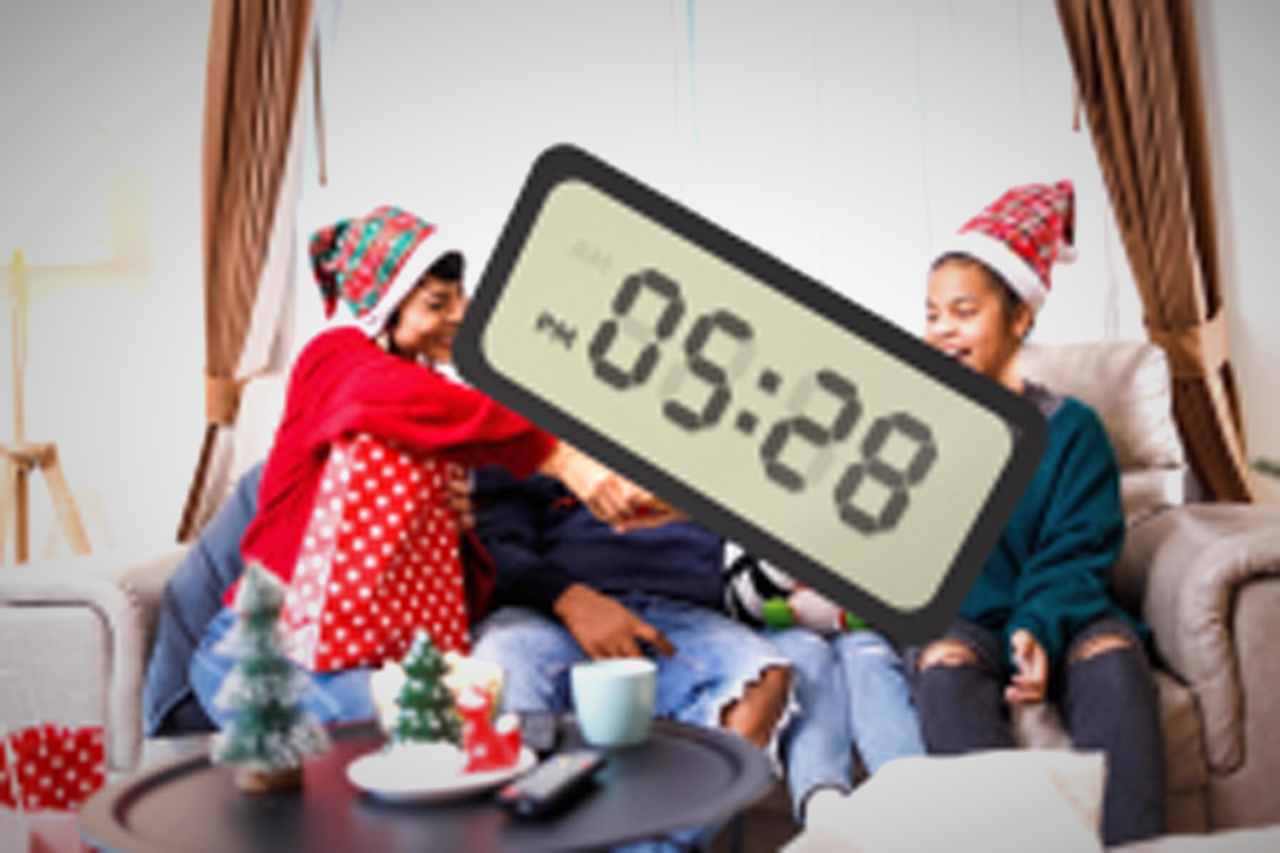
5,28
